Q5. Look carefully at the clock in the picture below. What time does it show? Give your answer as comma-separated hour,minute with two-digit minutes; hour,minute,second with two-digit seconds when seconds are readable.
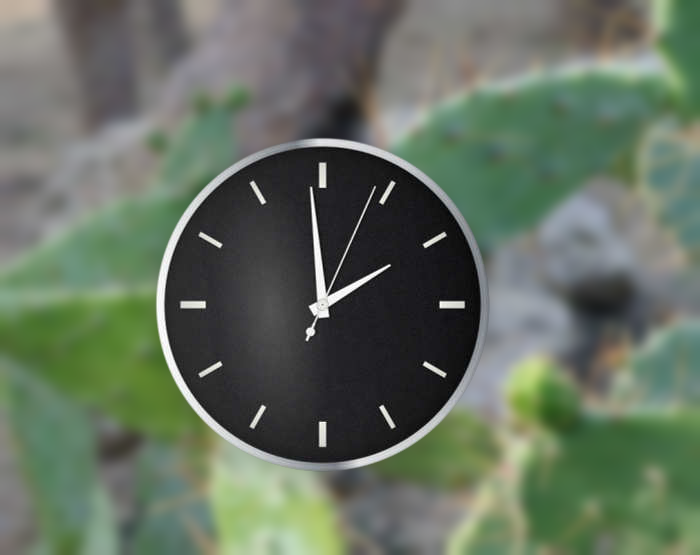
1,59,04
